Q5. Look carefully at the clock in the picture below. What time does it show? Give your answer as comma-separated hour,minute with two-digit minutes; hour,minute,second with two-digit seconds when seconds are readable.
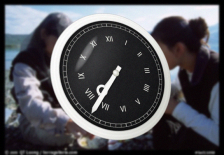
7,37
